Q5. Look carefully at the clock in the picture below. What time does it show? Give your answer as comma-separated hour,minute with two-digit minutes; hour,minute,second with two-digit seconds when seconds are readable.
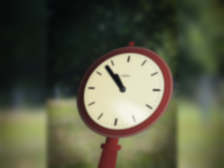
10,53
